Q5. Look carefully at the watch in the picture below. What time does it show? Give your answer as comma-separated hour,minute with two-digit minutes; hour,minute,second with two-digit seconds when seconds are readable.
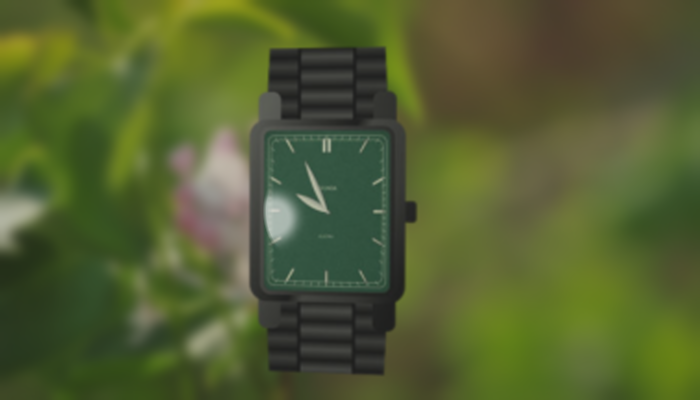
9,56
